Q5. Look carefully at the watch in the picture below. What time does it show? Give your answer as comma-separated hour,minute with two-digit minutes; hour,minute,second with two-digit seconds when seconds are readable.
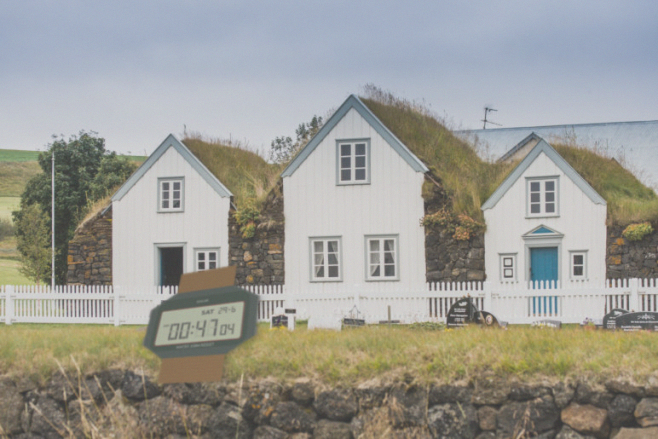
0,47,04
